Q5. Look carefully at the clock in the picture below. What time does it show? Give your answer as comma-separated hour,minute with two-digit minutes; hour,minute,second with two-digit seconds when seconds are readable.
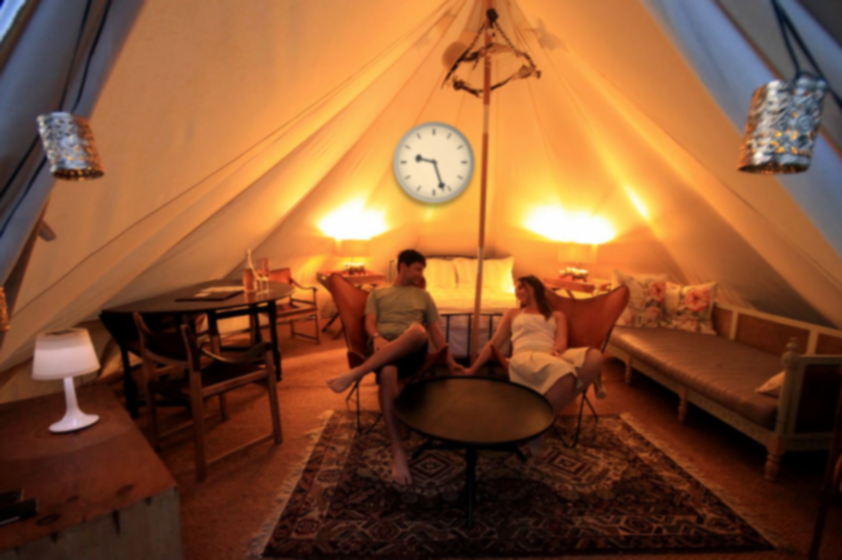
9,27
